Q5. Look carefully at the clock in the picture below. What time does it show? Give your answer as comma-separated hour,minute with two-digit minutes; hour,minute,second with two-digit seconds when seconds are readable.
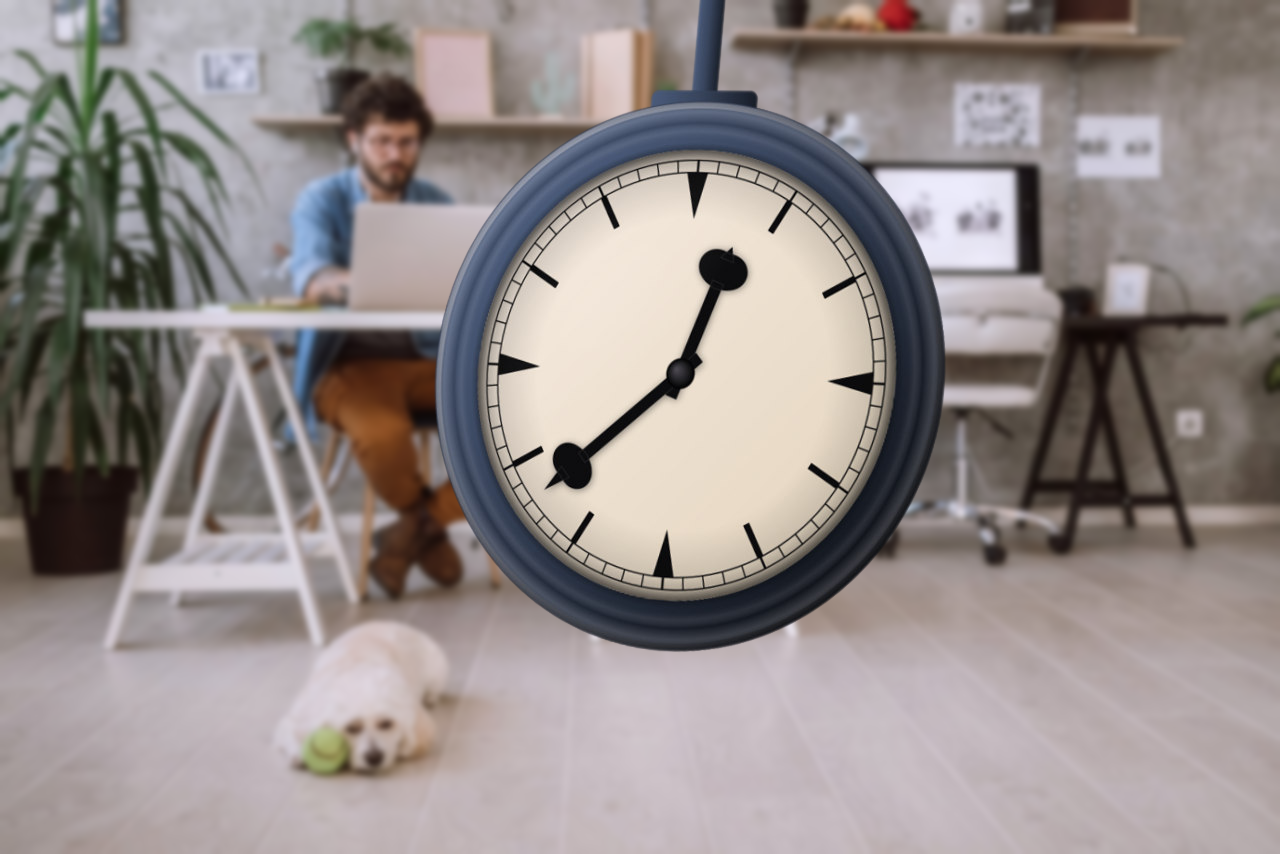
12,38
